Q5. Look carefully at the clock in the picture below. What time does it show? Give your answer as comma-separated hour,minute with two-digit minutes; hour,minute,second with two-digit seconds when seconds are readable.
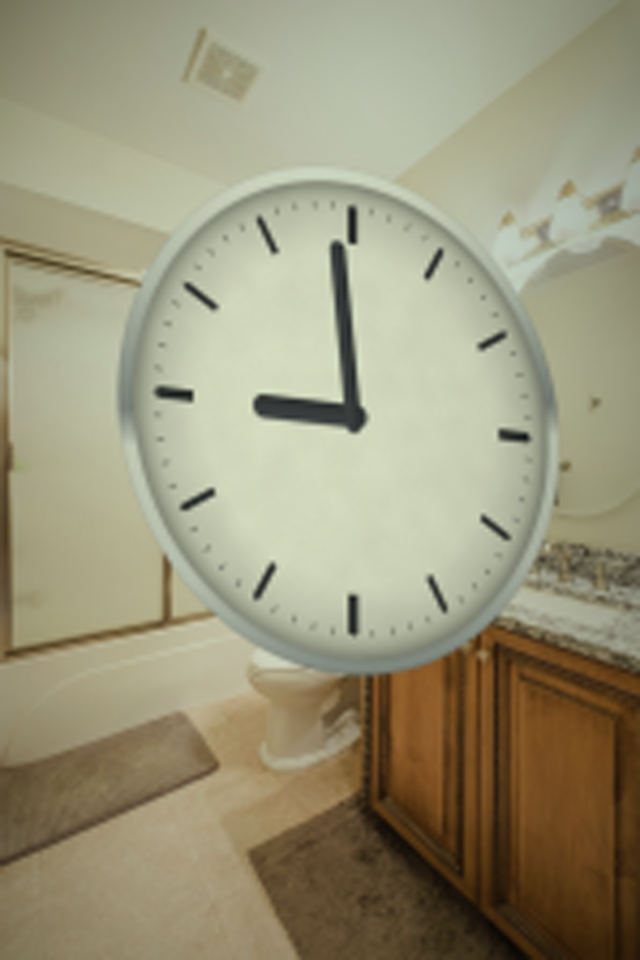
8,59
